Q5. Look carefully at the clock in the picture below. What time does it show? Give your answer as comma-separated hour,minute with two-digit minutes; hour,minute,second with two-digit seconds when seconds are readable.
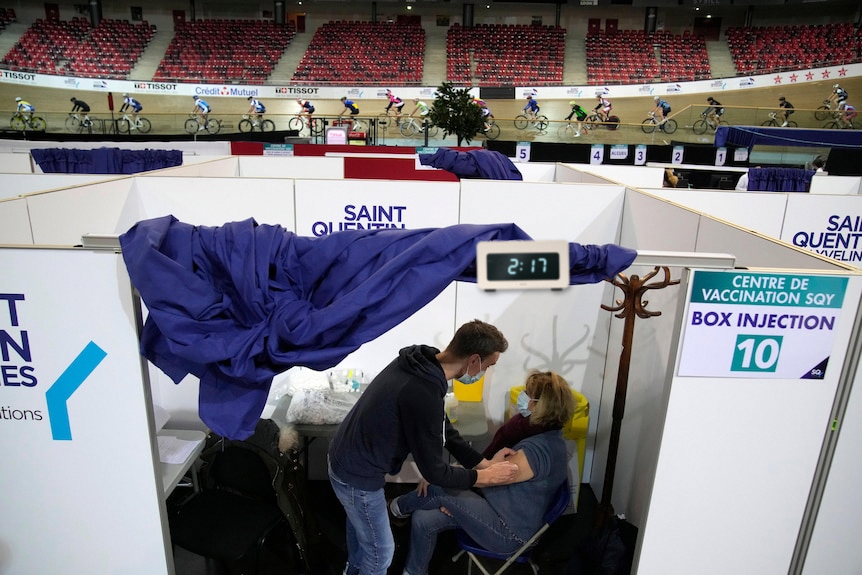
2,17
